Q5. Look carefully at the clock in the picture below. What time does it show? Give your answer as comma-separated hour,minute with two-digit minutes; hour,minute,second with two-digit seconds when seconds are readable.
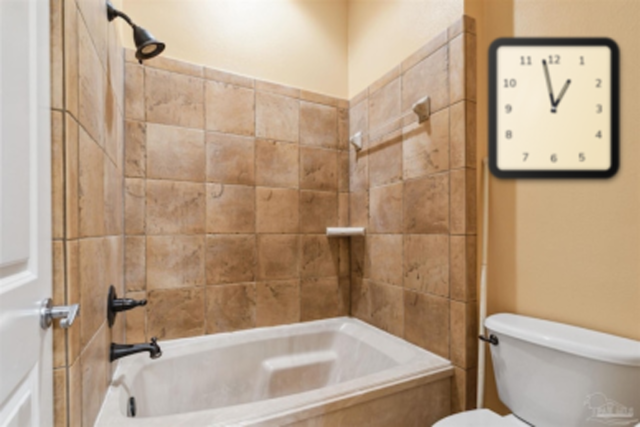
12,58
